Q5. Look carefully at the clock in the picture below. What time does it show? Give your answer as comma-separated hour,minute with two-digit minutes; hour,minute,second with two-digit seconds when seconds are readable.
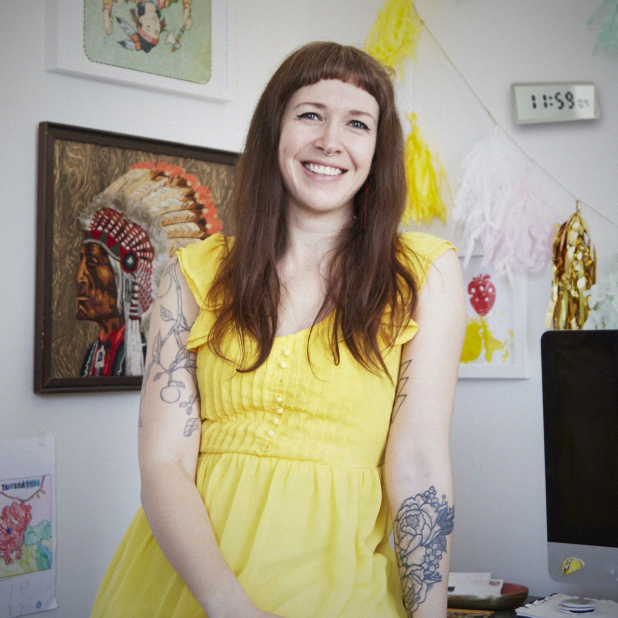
11,59
